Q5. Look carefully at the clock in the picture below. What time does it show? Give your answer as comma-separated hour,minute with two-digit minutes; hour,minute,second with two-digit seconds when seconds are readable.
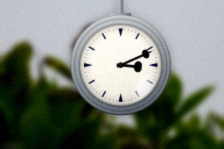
3,11
